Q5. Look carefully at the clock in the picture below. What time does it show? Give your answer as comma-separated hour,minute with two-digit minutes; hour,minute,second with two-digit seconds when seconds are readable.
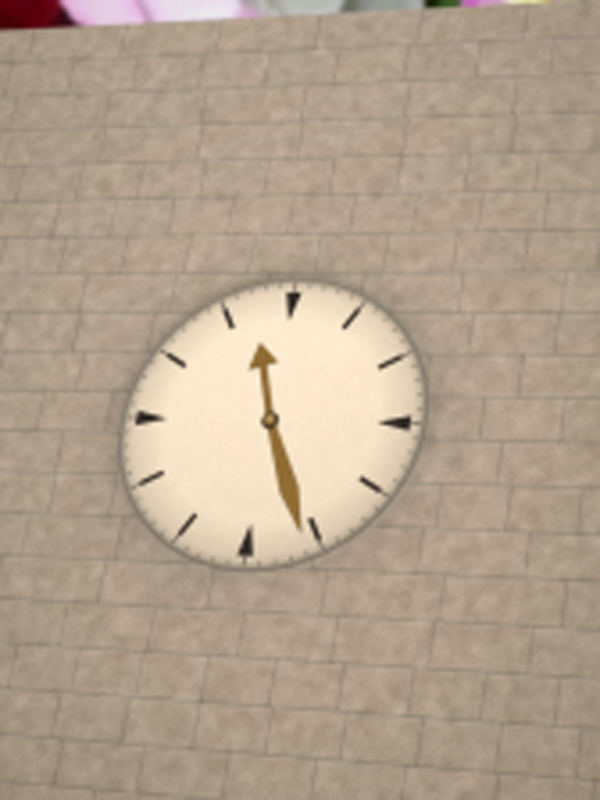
11,26
